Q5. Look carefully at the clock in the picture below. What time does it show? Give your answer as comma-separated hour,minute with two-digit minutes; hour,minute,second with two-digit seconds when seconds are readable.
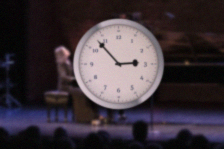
2,53
